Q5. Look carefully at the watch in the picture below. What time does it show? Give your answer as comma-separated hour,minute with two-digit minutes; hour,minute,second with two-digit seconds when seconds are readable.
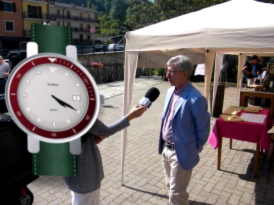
4,20
